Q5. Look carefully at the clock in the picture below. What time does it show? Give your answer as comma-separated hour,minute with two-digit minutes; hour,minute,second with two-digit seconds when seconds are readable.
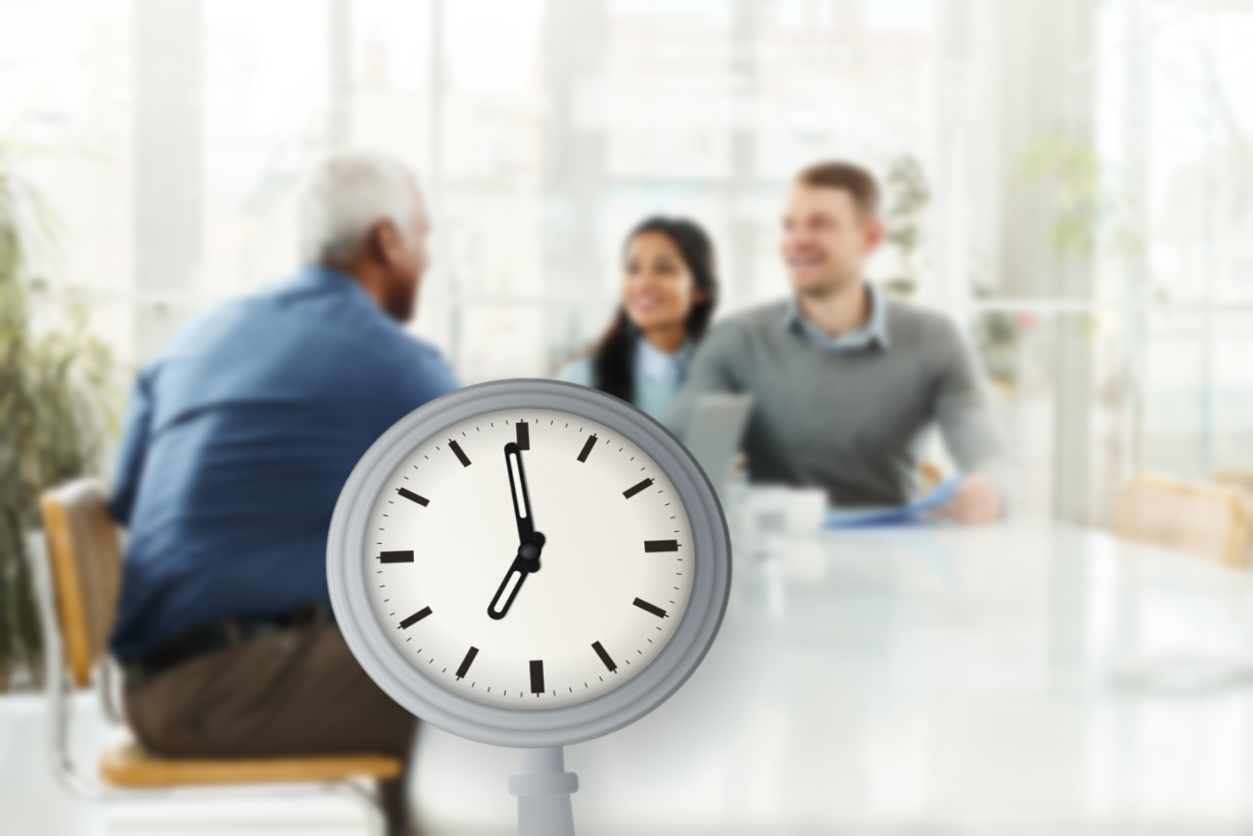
6,59
